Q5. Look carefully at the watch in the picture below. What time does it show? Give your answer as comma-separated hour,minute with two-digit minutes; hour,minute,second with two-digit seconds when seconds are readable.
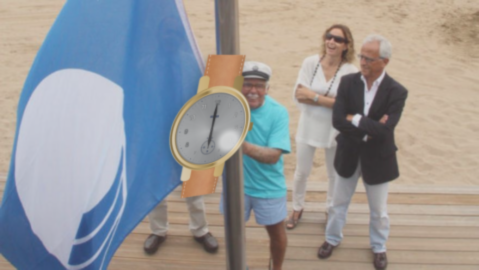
6,00
